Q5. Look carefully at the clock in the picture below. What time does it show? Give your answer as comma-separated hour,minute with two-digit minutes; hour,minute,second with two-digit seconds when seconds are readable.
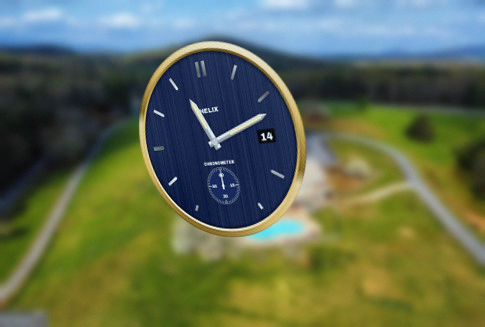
11,12
